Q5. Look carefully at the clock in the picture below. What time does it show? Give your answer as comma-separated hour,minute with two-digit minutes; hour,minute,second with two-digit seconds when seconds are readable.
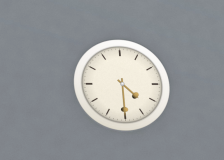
4,30
